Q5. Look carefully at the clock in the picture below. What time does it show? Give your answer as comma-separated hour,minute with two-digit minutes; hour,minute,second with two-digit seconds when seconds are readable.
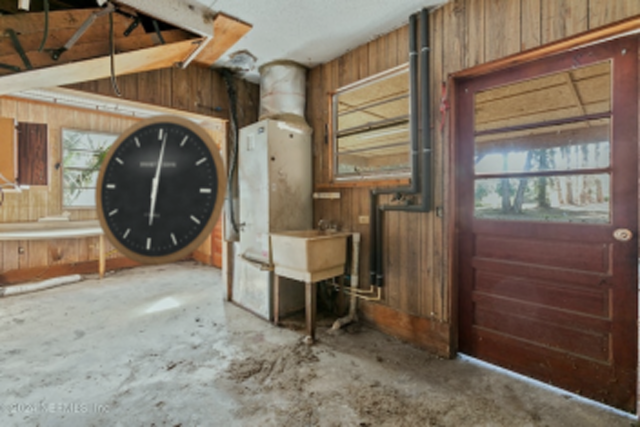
6,01
